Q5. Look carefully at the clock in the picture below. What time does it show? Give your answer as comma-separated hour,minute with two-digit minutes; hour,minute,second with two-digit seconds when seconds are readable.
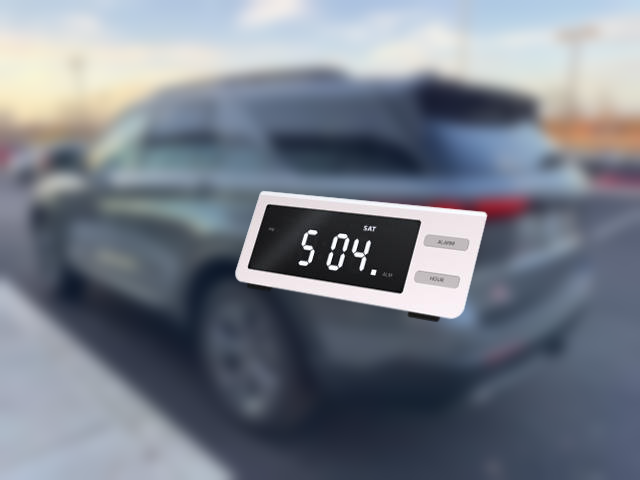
5,04
